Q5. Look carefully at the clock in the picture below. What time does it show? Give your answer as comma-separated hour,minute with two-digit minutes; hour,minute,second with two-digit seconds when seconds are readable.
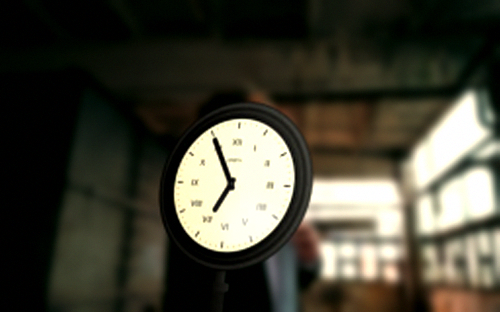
6,55
